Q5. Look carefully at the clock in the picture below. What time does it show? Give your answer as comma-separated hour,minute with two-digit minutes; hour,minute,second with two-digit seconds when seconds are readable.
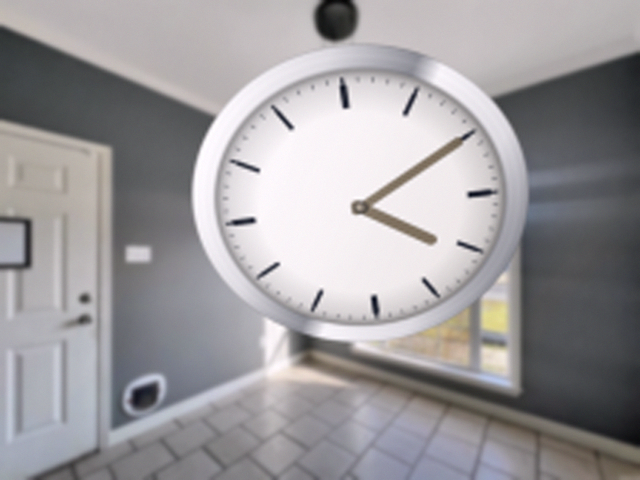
4,10
